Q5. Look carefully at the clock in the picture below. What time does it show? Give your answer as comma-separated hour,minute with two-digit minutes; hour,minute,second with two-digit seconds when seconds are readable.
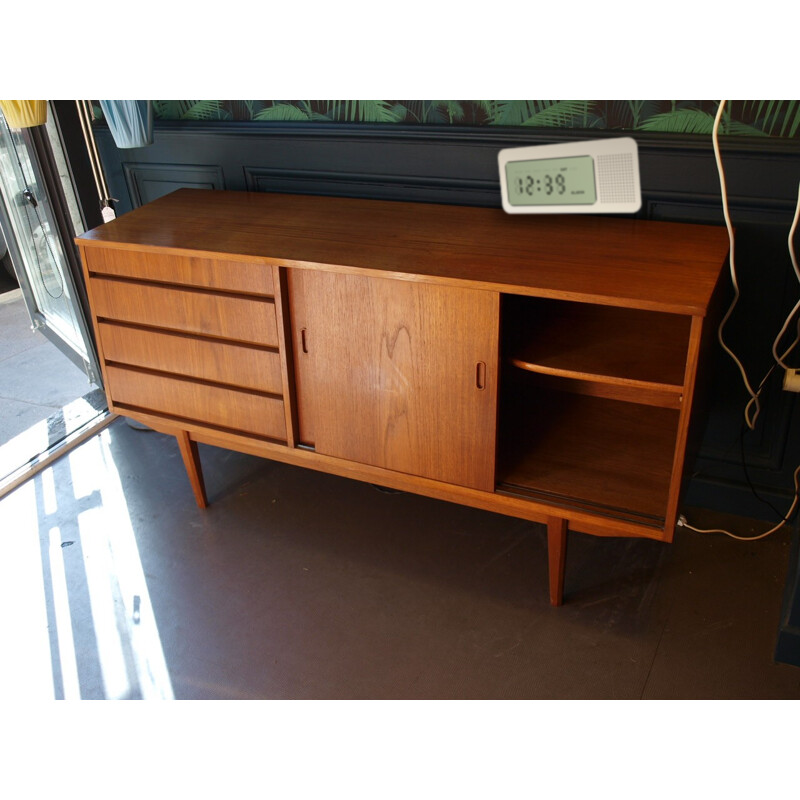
12,39
